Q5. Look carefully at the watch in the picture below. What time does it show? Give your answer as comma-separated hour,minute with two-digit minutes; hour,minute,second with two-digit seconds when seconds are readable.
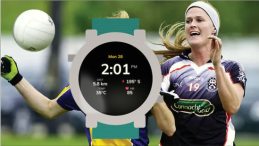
2,01
